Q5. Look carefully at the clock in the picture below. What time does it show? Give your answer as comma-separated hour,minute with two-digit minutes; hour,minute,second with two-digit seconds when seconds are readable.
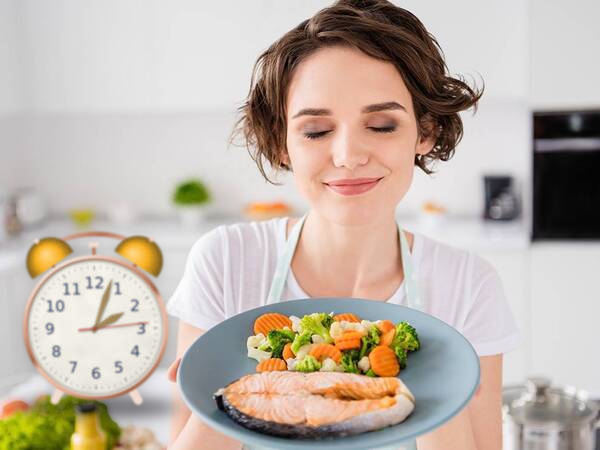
2,03,14
